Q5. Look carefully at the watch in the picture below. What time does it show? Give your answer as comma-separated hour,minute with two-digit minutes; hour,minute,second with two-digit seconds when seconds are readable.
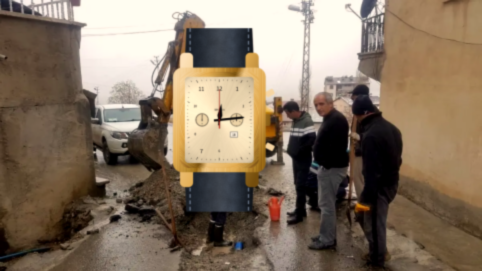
12,14
